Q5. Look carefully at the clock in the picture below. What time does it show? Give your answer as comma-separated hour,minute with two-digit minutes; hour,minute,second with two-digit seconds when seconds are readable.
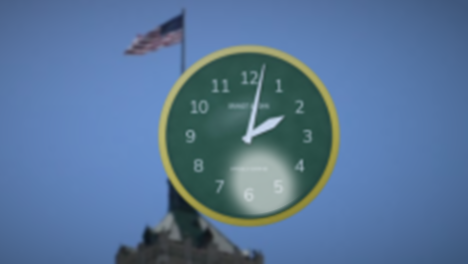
2,02
